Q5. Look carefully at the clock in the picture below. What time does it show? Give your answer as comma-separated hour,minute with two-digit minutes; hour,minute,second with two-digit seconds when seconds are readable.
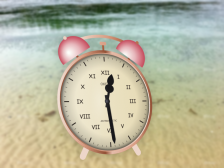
12,29
